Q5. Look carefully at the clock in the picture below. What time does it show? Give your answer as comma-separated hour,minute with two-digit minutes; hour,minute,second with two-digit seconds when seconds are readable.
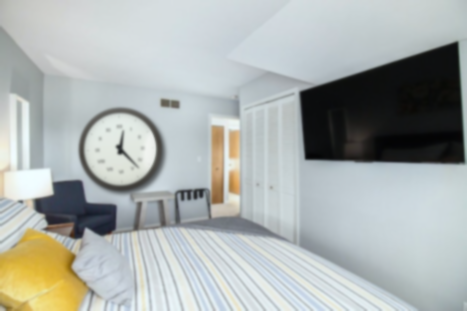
12,23
